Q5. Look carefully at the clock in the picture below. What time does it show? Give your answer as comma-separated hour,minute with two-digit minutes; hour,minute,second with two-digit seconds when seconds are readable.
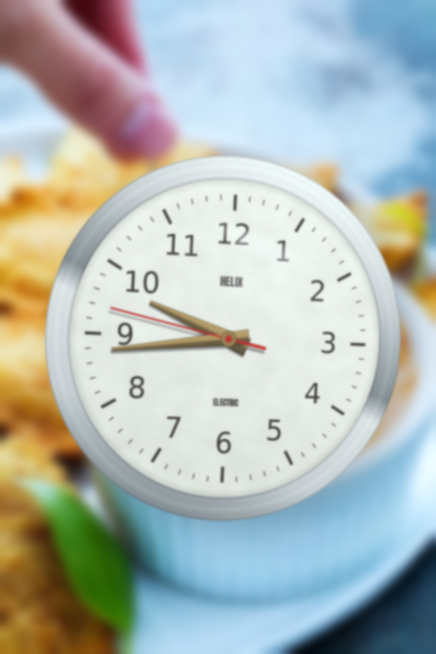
9,43,47
